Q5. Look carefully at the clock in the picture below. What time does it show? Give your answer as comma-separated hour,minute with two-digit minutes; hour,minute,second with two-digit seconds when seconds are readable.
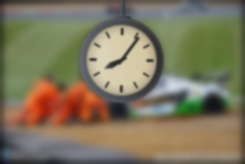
8,06
